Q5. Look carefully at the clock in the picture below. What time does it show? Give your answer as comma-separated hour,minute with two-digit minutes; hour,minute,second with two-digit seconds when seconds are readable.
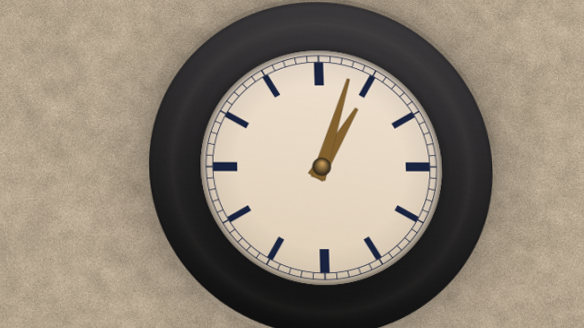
1,03
